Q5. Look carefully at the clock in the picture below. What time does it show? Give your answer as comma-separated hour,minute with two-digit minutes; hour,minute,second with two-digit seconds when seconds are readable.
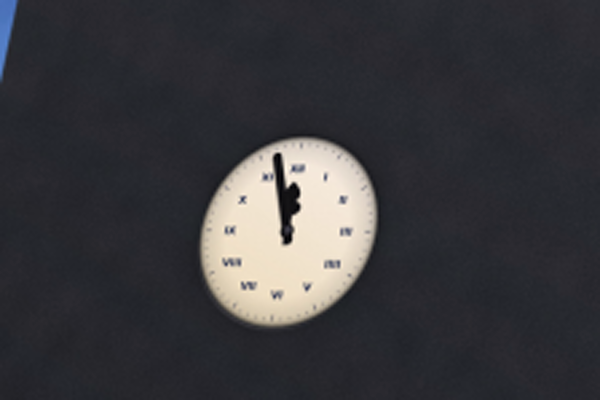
11,57
